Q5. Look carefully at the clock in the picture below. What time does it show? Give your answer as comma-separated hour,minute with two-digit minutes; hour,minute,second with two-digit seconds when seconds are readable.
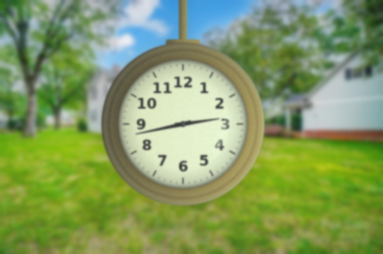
2,43
